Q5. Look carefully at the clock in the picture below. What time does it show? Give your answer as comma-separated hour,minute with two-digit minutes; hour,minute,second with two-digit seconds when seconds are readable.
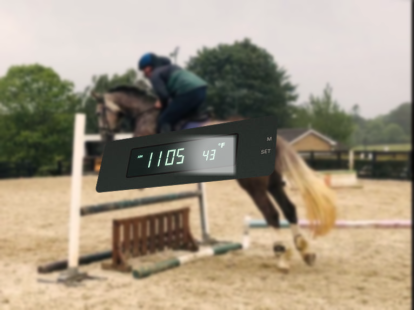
11,05
